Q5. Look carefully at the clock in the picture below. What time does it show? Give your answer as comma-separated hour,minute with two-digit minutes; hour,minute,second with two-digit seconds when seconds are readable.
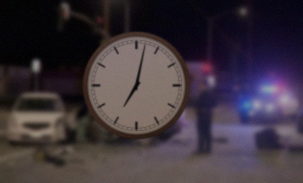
7,02
